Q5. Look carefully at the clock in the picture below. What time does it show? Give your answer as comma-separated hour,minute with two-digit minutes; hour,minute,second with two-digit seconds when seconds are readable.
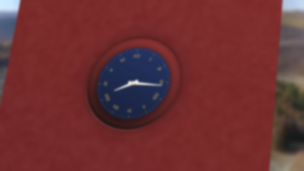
8,16
